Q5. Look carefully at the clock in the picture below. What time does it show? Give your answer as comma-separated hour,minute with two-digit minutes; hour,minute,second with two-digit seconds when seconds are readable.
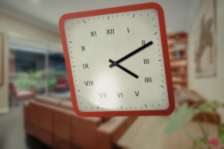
4,11
